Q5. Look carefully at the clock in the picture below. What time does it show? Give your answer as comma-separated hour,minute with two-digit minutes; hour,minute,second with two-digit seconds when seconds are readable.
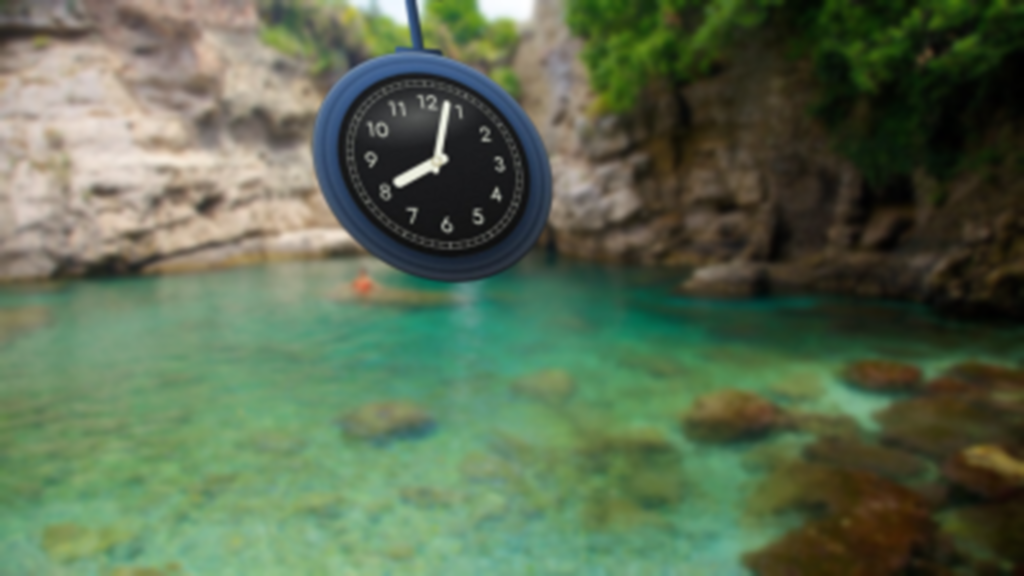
8,03
